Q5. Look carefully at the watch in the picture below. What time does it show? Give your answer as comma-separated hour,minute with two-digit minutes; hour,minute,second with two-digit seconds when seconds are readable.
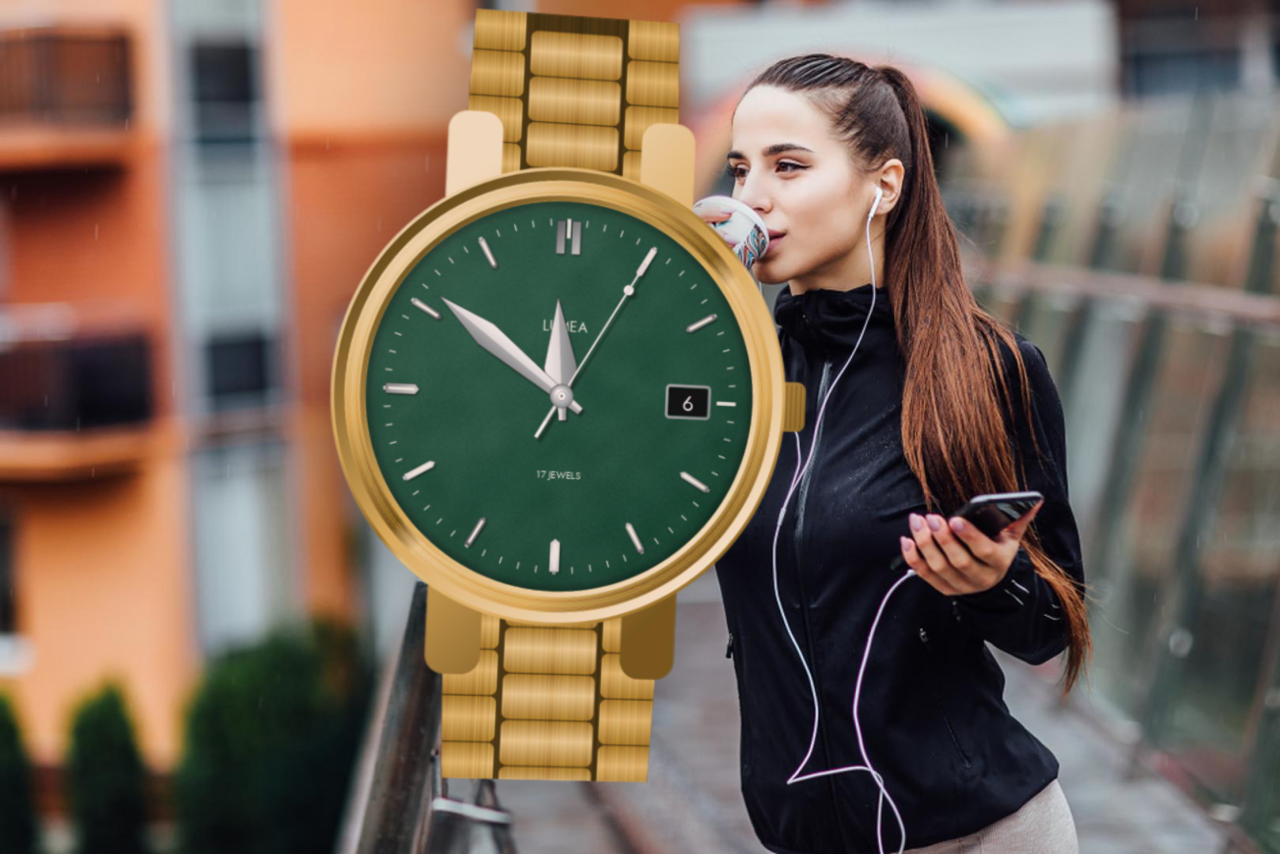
11,51,05
